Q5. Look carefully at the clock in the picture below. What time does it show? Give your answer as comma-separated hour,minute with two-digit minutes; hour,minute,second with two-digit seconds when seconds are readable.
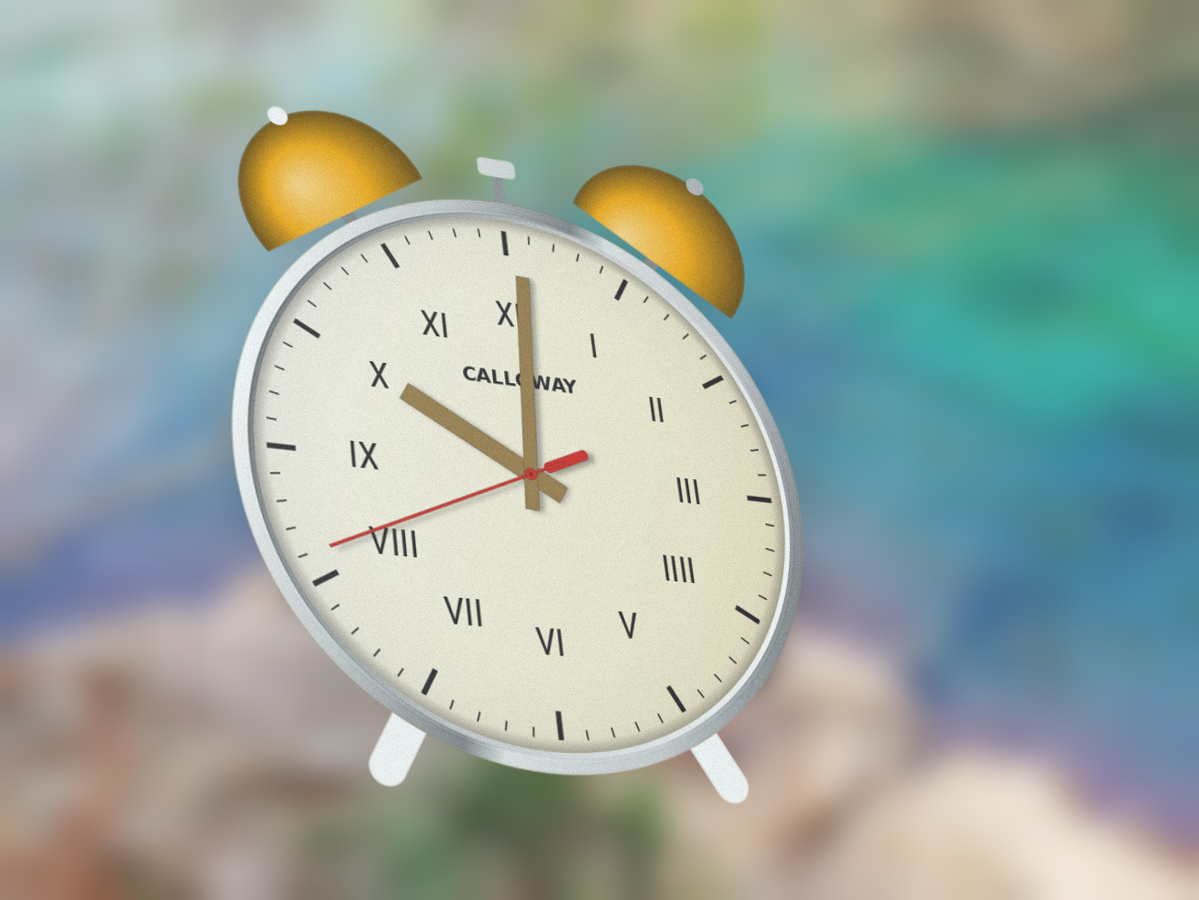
10,00,41
